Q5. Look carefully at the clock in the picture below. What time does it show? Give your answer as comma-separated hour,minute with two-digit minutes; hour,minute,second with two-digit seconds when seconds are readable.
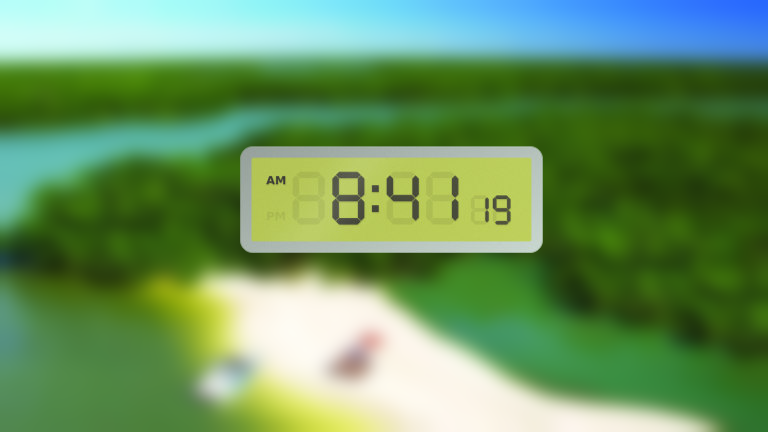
8,41,19
